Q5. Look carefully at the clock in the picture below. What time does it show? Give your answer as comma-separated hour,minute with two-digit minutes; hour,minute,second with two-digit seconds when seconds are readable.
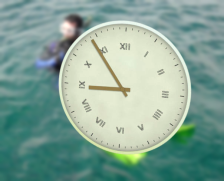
8,54
